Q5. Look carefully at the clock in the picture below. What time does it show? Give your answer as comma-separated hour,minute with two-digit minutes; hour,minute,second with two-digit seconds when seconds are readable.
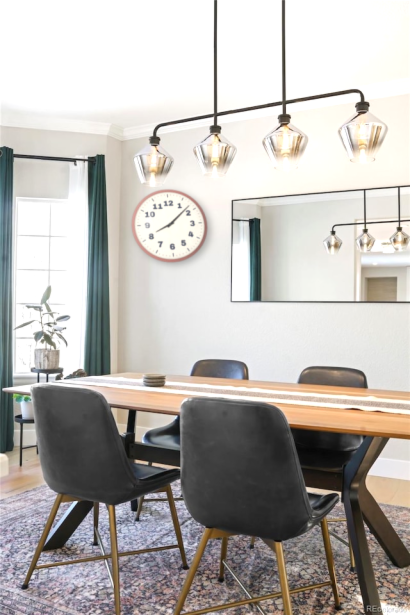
8,08
